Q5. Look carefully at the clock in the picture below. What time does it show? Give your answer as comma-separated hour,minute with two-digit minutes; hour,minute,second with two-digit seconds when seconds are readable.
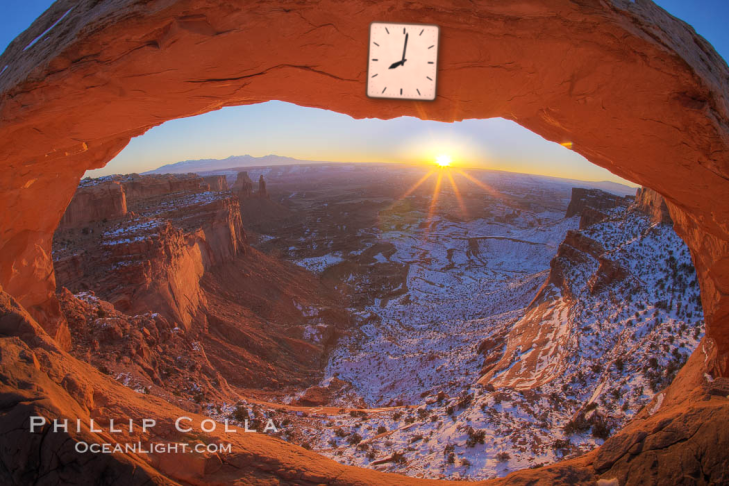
8,01
